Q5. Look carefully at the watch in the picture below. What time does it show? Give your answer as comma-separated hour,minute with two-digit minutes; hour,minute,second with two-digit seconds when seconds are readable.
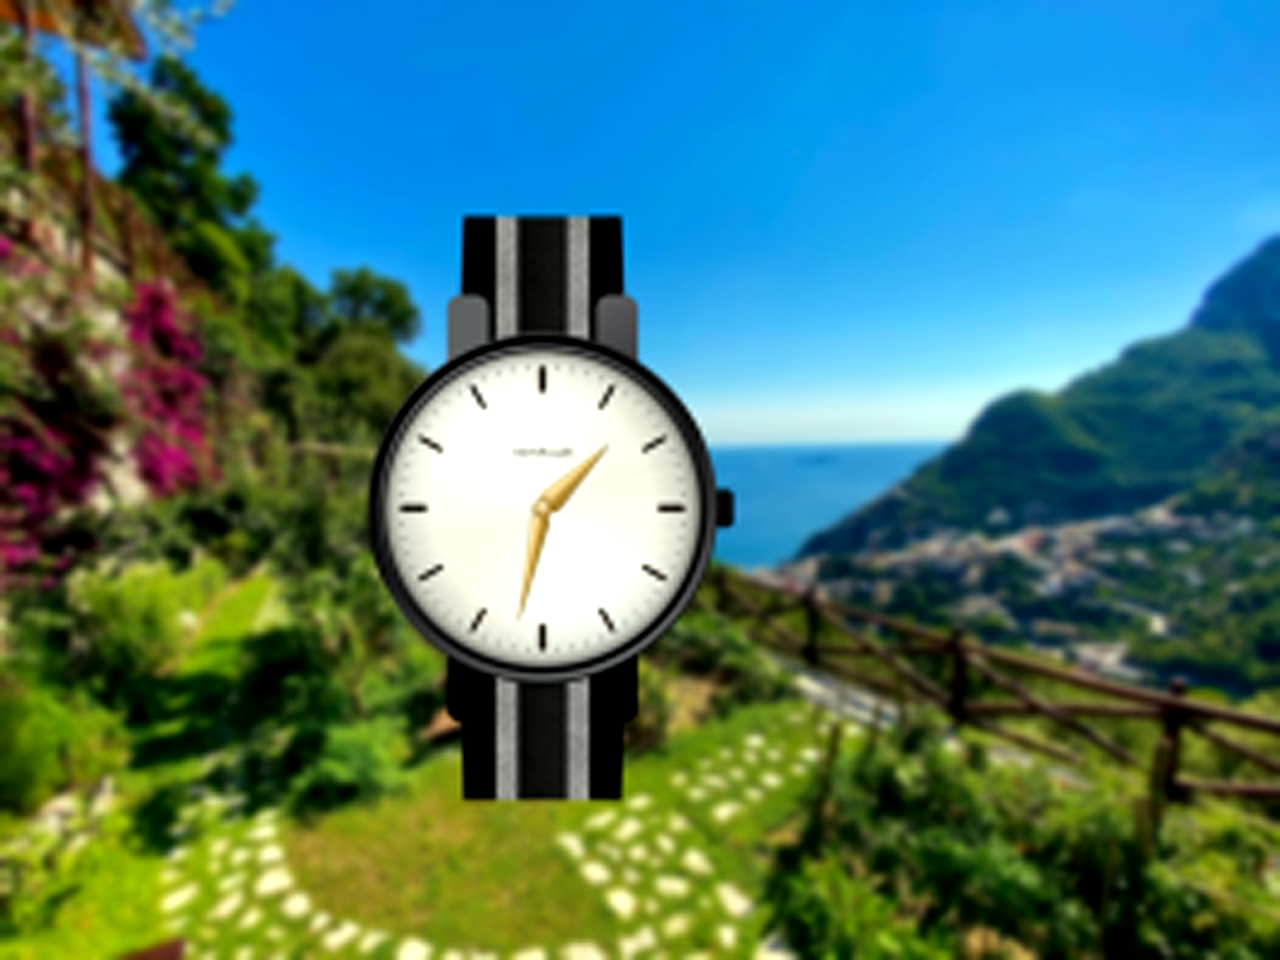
1,32
